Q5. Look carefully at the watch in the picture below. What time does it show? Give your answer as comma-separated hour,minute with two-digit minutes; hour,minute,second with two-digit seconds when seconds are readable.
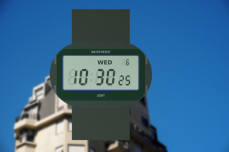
10,30,25
